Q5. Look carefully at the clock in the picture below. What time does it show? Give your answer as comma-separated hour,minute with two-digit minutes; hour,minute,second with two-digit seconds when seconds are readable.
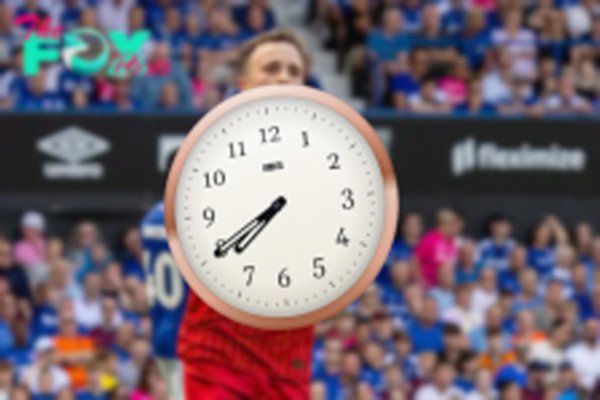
7,40
